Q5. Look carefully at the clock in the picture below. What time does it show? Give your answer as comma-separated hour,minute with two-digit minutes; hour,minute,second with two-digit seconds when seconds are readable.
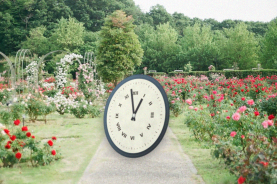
12,58
